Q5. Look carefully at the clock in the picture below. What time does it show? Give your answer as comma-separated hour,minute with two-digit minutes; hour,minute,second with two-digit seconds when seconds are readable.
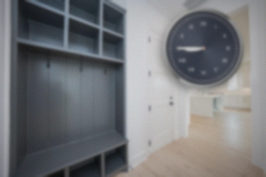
8,45
